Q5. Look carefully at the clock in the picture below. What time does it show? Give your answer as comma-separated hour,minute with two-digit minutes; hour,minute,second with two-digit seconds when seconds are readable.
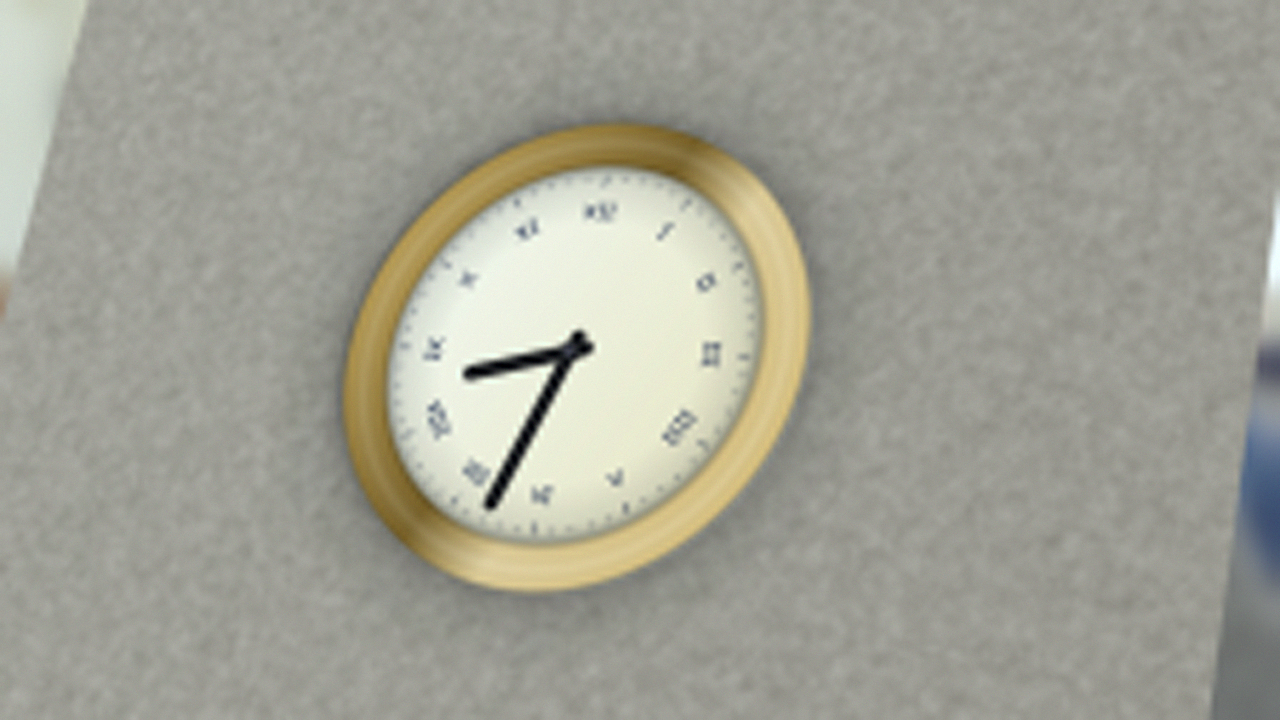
8,33
